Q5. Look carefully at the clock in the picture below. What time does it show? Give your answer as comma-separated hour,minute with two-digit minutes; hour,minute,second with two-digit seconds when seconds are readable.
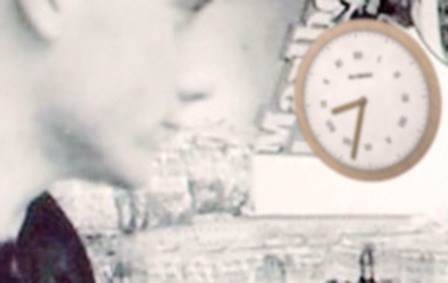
8,33
